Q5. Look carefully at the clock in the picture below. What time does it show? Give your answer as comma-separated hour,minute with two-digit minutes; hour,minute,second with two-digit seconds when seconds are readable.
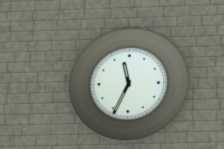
11,34
